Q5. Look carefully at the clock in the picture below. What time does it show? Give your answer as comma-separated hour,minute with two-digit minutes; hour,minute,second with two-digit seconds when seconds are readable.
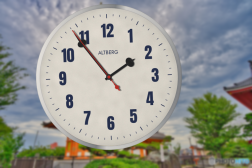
1,53,54
